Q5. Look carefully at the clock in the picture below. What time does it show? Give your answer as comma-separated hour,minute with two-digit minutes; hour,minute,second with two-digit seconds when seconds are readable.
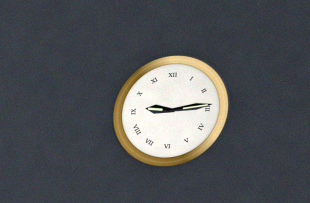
9,14
